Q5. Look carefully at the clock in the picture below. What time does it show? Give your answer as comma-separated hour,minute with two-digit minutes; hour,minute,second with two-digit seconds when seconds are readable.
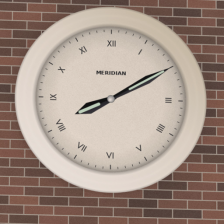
8,10
